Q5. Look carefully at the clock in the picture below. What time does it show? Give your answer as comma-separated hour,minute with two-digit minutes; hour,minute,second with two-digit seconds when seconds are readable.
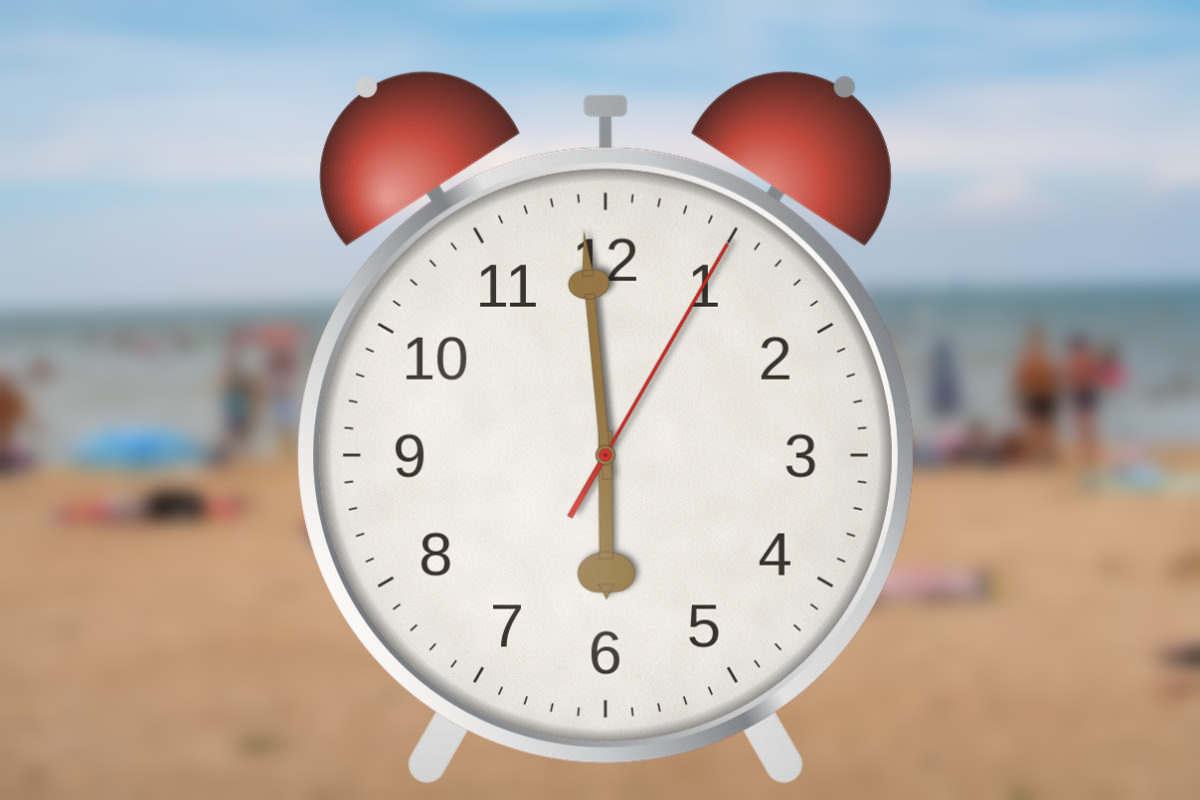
5,59,05
